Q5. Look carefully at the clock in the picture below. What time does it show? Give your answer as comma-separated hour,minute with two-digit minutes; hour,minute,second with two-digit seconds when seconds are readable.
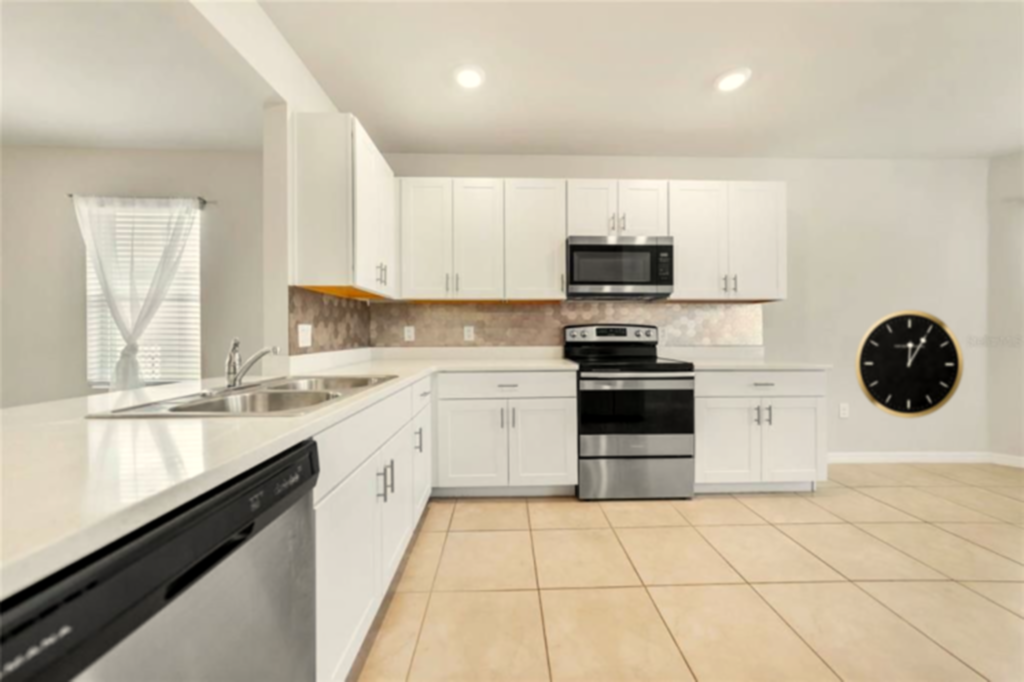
12,05
